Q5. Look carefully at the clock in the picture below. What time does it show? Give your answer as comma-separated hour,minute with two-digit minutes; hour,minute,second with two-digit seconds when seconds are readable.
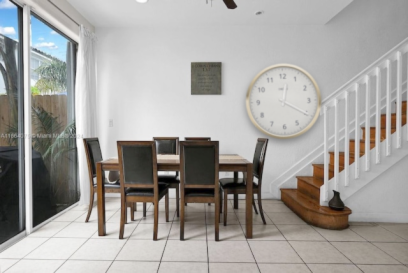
12,20
